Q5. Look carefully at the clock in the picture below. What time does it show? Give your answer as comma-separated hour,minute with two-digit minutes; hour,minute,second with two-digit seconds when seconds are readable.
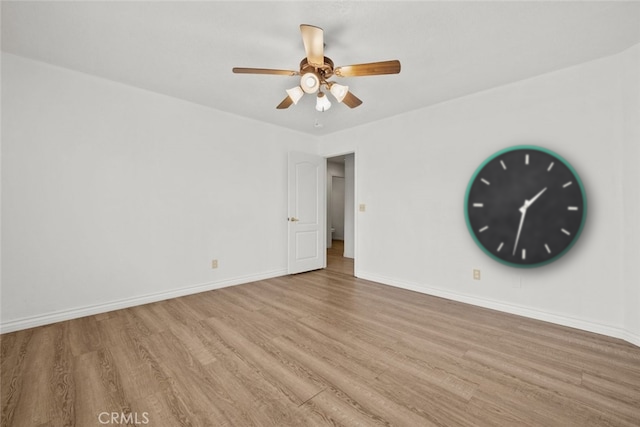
1,32
